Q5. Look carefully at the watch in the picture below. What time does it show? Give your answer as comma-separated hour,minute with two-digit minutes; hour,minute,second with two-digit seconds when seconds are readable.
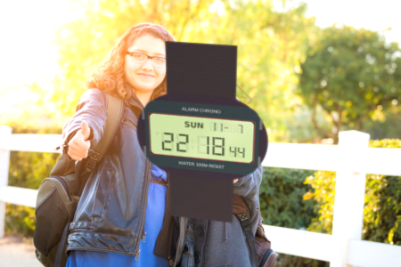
22,18,44
